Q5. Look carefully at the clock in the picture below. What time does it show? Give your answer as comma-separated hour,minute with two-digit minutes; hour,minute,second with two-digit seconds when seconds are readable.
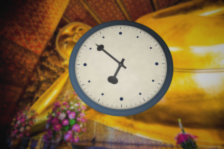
6,52
